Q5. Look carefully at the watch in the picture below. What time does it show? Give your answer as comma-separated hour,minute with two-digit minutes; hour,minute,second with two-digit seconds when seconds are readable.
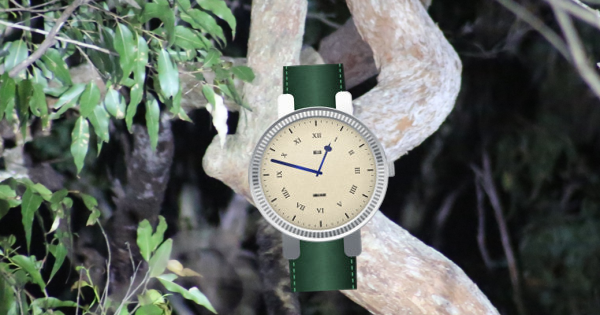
12,48
